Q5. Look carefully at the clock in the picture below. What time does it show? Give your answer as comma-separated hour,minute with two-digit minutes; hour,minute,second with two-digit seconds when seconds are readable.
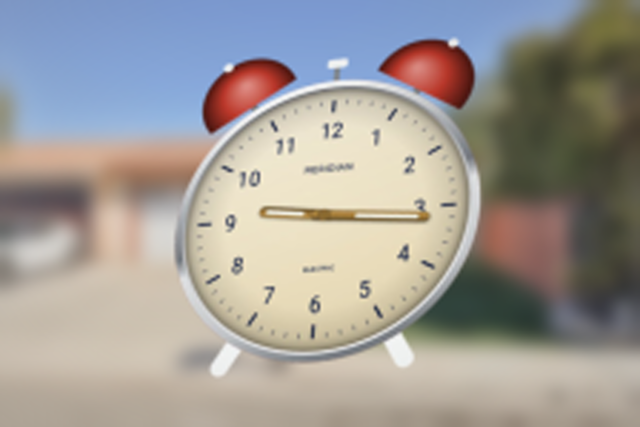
9,16
